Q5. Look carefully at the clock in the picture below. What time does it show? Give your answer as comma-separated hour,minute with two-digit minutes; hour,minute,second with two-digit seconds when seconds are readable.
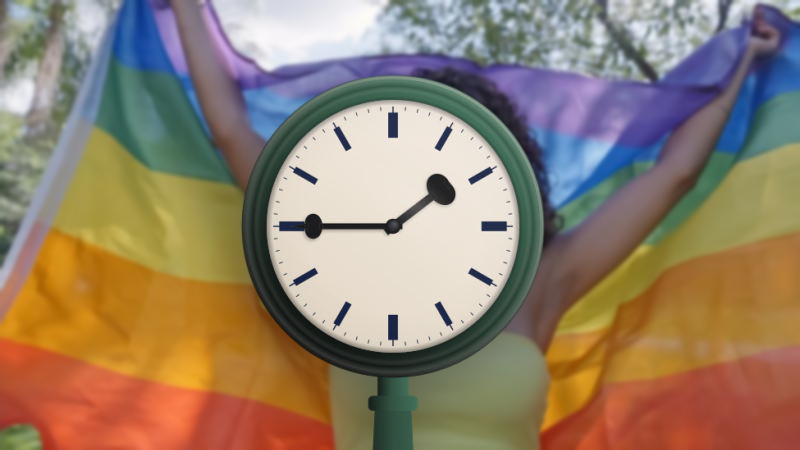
1,45
